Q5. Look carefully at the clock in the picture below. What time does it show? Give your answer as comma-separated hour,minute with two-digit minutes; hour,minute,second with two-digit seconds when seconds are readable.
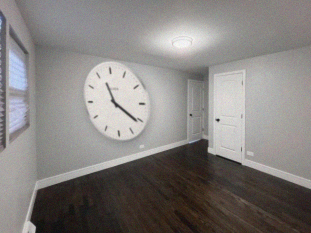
11,21
